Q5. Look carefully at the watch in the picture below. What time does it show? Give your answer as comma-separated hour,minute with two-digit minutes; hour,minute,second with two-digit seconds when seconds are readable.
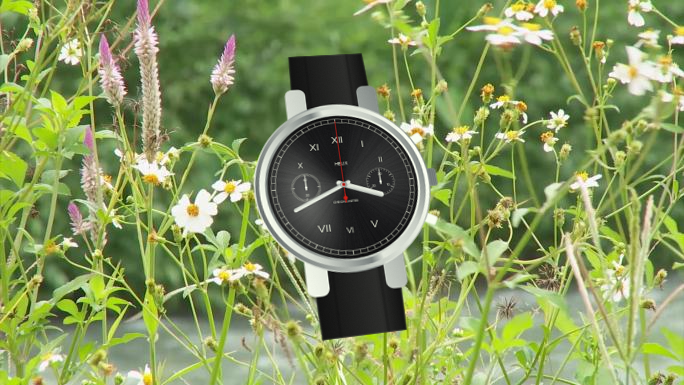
3,41
